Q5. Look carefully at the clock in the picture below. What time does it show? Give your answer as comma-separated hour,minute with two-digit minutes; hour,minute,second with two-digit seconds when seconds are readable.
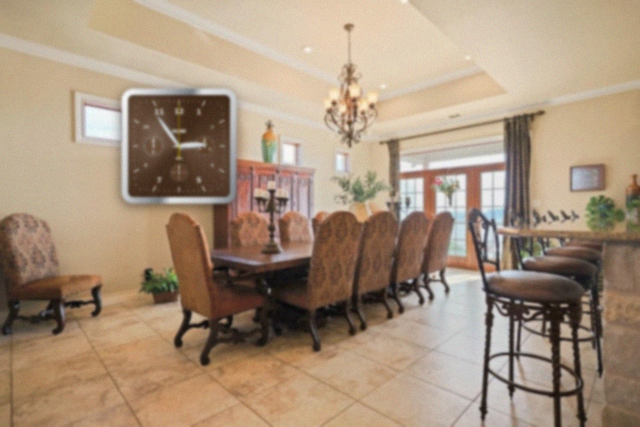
2,54
